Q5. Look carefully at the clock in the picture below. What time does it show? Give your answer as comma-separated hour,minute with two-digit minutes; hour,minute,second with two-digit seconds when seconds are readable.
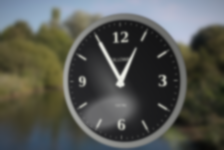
12,55
